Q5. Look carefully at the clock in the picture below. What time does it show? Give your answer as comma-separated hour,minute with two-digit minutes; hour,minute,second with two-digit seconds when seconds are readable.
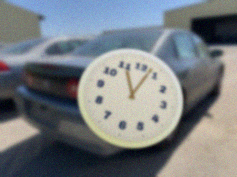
11,03
